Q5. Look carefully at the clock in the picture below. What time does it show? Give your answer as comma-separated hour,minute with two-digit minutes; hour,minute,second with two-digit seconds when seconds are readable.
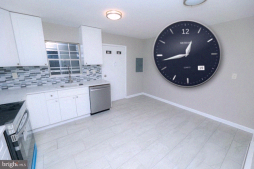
12,43
